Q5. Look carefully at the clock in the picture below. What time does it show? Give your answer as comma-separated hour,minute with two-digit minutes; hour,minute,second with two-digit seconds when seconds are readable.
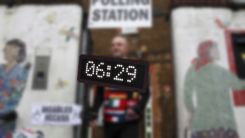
6,29
